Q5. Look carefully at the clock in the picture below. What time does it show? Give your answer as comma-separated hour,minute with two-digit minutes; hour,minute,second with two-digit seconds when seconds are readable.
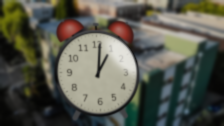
1,01
